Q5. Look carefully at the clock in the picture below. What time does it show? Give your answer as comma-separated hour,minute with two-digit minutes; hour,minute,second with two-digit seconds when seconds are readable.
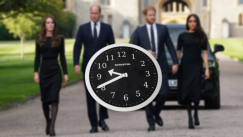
9,41
